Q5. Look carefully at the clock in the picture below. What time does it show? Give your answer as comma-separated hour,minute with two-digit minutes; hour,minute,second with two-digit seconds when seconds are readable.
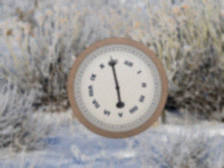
4,54
